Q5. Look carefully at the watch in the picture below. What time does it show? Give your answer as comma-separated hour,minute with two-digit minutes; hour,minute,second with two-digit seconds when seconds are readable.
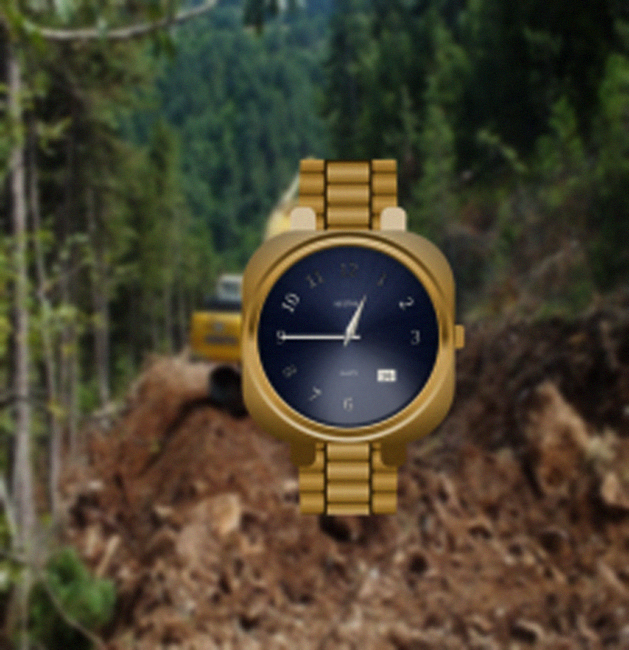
12,45
